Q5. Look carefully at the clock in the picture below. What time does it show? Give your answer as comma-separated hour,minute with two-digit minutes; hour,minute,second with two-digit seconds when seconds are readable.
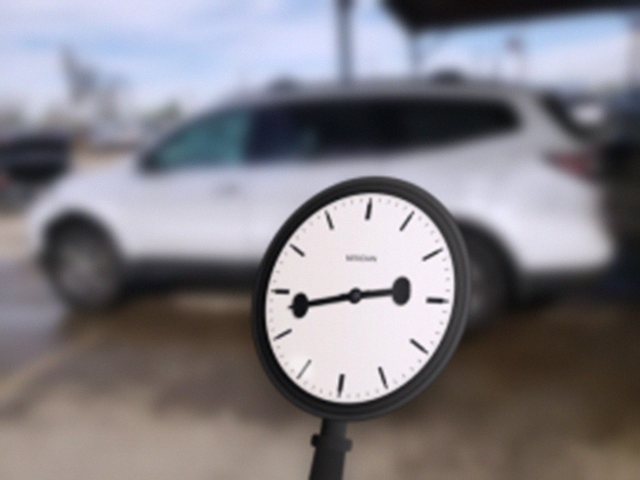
2,43
